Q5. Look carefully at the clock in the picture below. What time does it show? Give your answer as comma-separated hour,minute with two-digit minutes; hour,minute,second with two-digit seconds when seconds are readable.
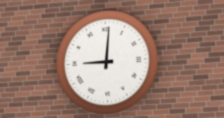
9,01
